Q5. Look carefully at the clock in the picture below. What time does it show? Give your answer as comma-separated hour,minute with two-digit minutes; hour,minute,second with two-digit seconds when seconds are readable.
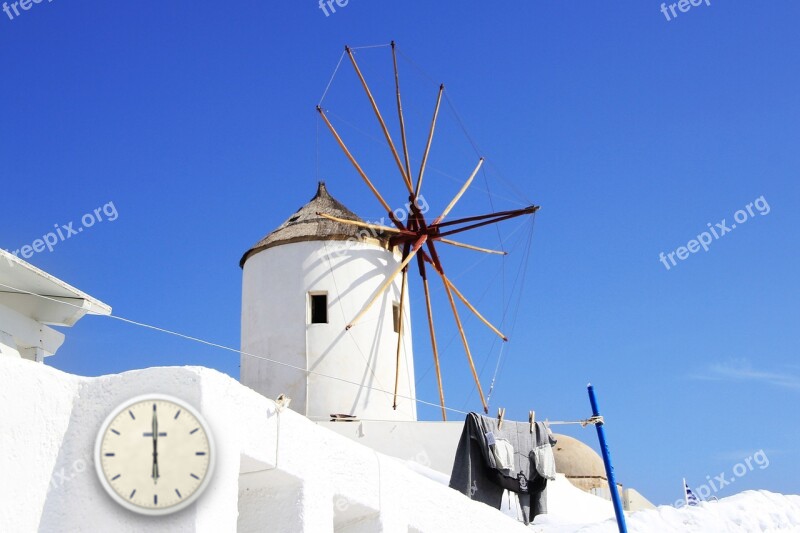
6,00
